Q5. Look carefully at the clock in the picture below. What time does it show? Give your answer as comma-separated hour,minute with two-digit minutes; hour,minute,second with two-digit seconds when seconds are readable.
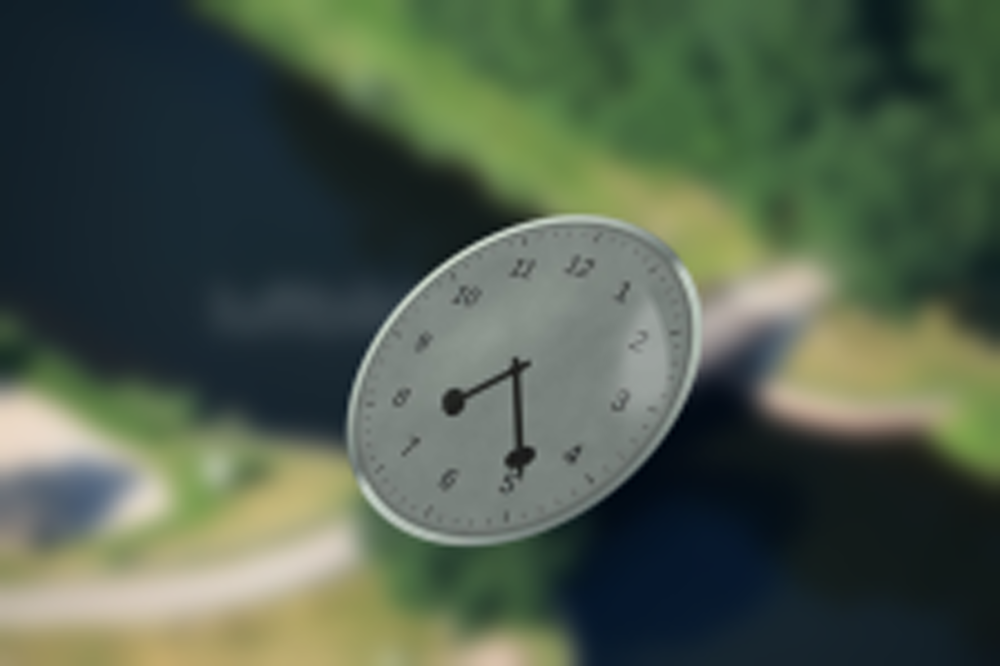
7,24
